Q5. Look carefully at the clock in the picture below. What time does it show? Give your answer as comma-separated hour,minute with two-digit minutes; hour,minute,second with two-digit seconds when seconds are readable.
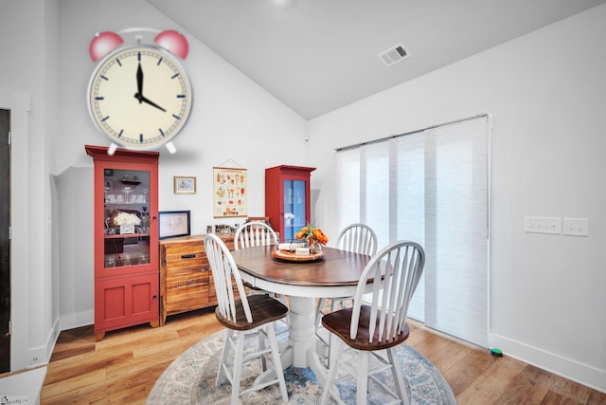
4,00
